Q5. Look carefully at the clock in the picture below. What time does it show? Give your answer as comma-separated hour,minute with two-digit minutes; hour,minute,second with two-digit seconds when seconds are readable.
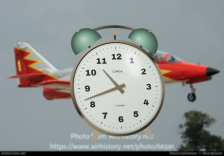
10,42
